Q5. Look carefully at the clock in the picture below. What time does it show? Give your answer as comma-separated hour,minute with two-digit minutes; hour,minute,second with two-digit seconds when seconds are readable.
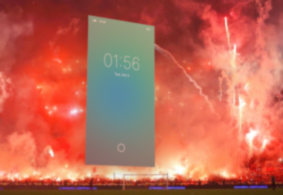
1,56
